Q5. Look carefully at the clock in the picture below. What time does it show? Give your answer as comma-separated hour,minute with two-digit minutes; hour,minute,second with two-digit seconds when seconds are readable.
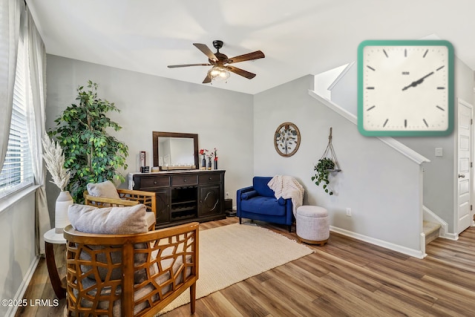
2,10
